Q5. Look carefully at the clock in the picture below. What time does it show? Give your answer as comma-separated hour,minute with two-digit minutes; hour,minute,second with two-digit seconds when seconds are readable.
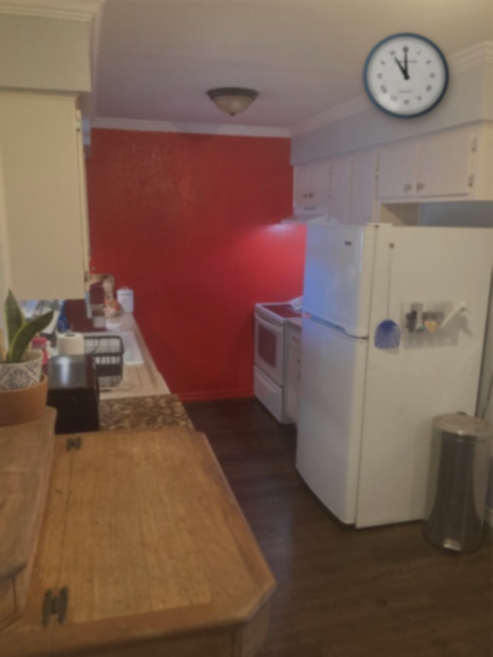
11,00
